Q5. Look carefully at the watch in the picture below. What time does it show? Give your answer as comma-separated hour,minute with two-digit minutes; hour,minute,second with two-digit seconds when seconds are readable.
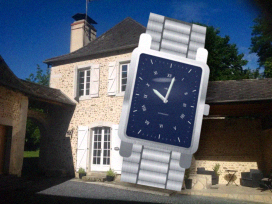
10,02
